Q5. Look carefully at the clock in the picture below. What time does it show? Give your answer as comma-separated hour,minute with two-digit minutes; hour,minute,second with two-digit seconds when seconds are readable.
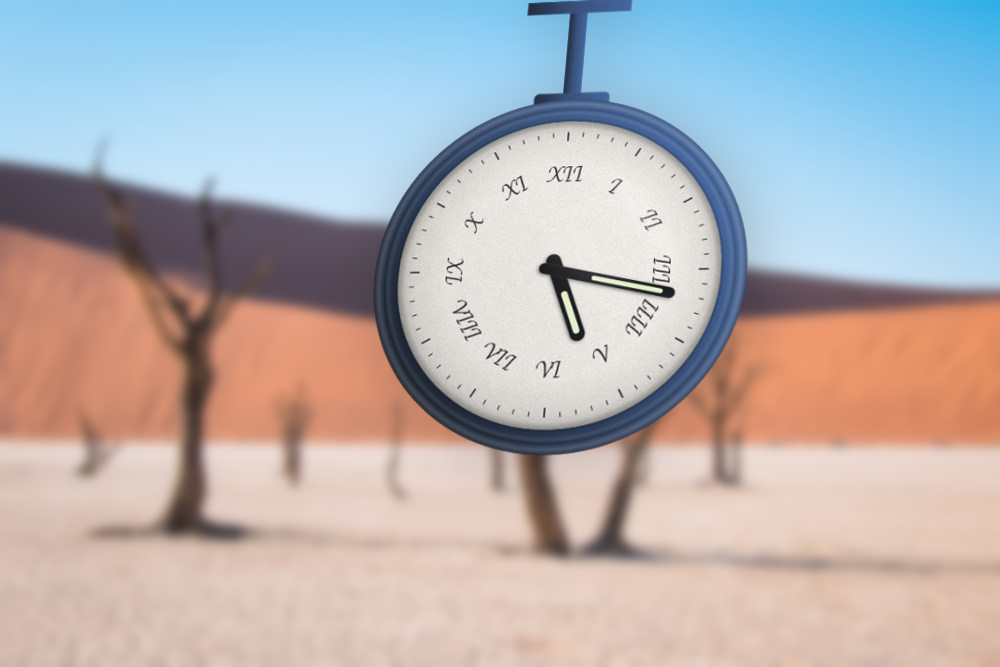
5,17
